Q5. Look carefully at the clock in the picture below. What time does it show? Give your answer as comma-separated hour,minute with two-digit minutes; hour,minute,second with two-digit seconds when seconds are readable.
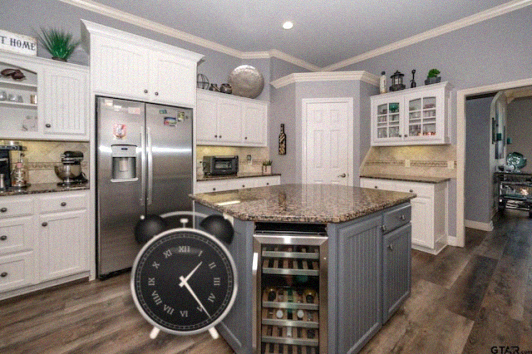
1,24
